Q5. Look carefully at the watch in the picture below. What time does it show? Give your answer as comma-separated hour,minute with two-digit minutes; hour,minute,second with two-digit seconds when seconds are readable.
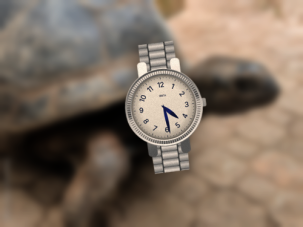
4,29
